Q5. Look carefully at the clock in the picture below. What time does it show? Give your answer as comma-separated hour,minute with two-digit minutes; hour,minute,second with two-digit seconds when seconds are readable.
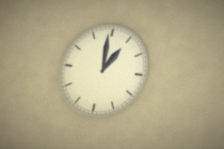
12,59
